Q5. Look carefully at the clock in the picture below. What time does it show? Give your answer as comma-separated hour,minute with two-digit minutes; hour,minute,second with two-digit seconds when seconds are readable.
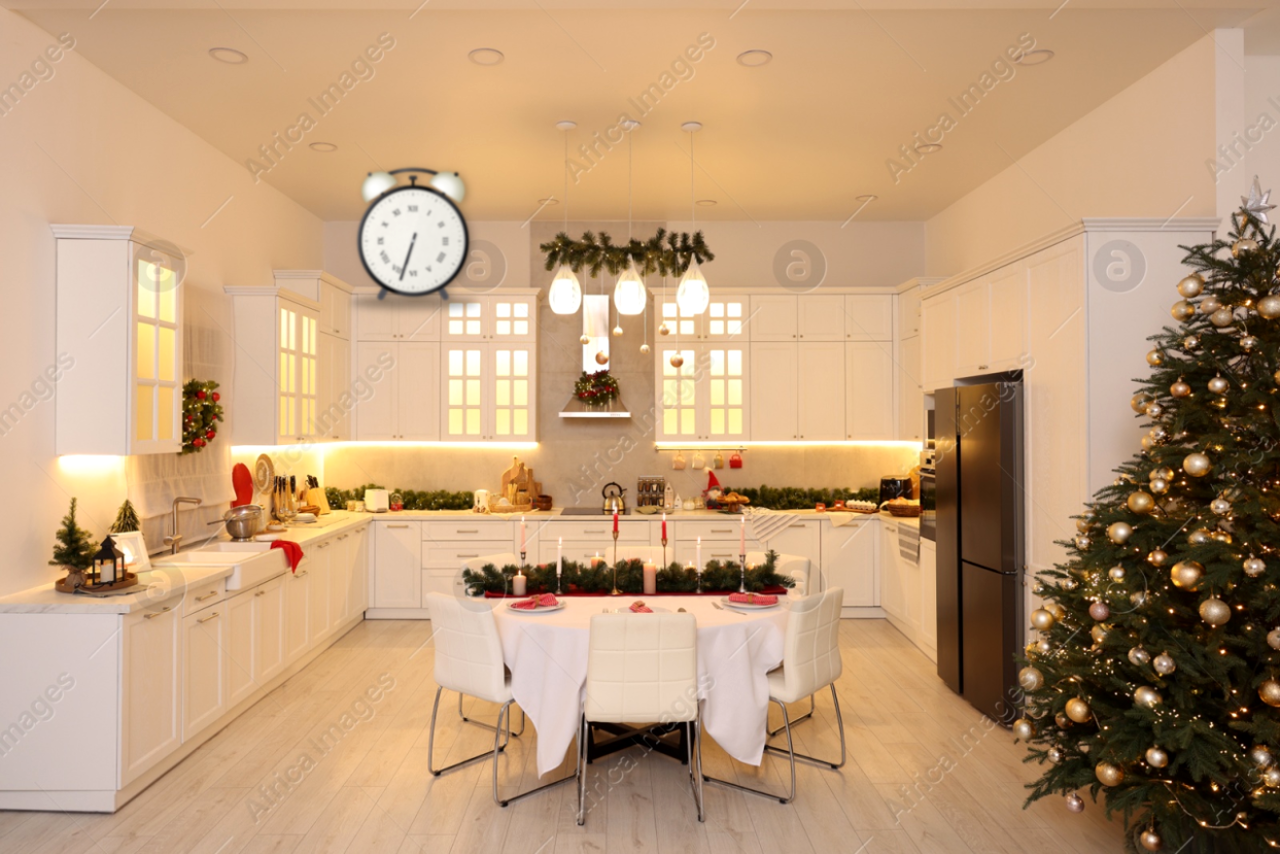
6,33
